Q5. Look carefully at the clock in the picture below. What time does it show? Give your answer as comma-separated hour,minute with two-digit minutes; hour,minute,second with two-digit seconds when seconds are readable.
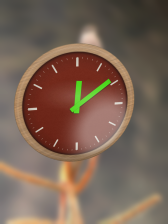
12,09
